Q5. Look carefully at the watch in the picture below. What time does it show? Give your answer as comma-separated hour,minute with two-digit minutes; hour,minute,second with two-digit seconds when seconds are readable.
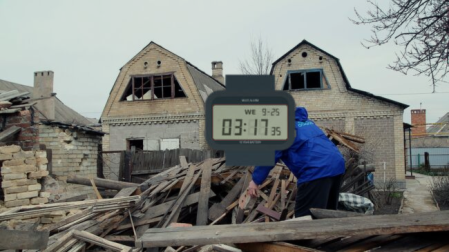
3,17
